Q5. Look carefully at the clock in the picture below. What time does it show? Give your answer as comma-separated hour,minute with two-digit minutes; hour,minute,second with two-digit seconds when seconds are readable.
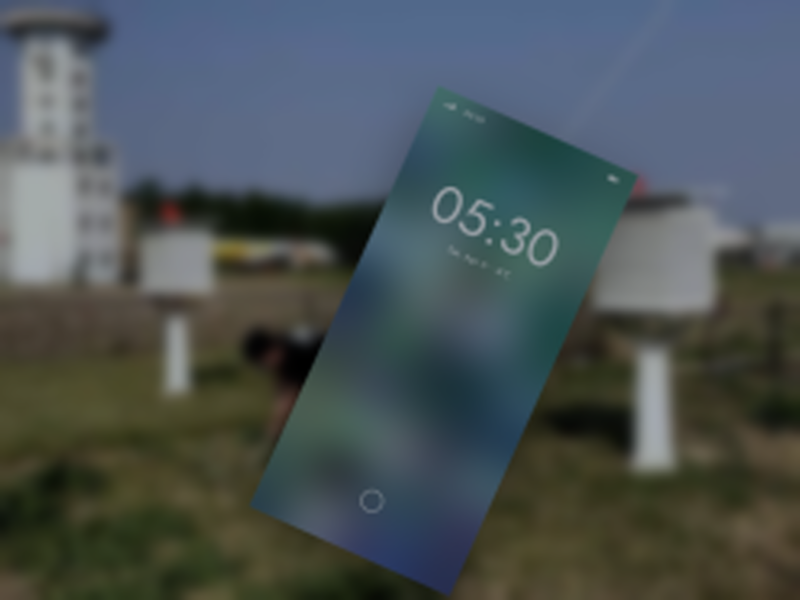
5,30
